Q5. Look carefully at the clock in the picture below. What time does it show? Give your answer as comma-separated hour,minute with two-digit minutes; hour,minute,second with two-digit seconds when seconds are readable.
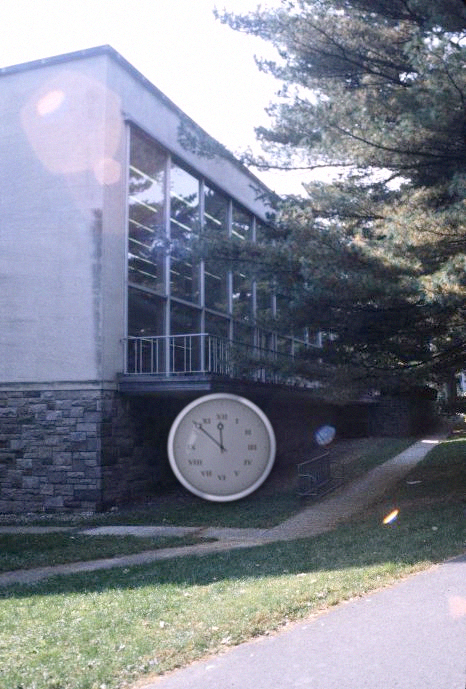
11,52
